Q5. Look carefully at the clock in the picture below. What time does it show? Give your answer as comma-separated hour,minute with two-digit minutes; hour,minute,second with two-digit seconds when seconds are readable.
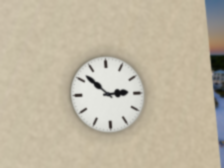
2,52
